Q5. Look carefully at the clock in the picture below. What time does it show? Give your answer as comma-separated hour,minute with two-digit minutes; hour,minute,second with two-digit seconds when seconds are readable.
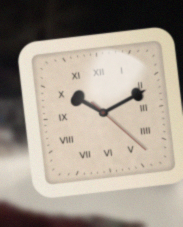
10,11,23
